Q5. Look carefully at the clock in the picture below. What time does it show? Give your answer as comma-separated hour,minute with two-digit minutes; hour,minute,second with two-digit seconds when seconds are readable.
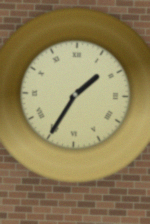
1,35
